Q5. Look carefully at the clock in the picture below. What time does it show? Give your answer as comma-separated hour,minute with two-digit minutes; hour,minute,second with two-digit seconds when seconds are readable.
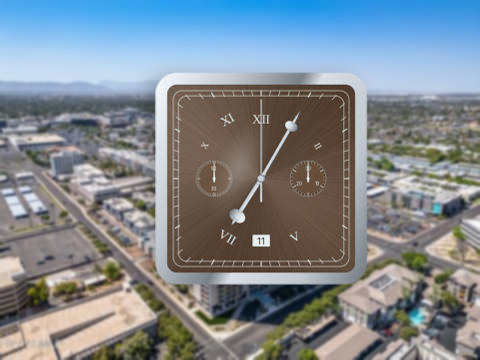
7,05
